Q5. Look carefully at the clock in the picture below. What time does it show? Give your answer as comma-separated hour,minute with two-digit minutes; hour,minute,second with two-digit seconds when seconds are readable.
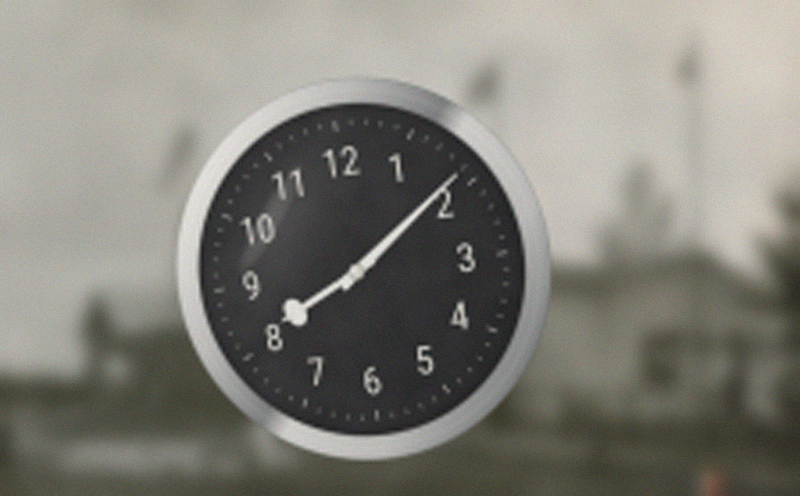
8,09
